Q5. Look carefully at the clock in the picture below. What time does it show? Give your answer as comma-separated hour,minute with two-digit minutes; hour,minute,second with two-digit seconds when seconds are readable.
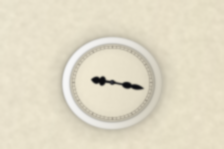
9,17
